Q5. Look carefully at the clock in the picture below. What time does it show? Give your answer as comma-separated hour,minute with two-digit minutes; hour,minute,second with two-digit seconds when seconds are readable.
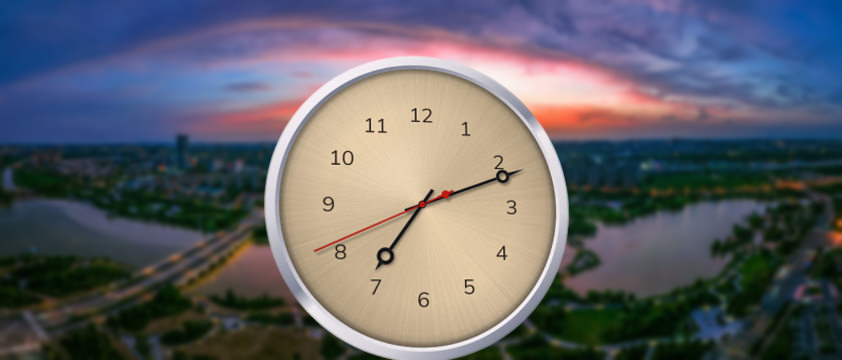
7,11,41
